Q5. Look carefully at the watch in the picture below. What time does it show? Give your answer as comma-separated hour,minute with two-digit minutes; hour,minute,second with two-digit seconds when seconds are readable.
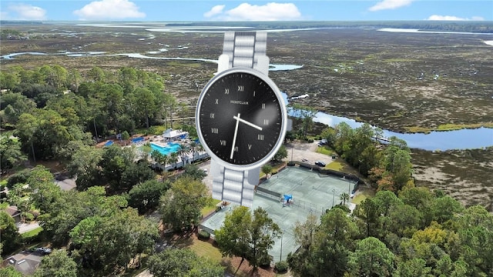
3,31
